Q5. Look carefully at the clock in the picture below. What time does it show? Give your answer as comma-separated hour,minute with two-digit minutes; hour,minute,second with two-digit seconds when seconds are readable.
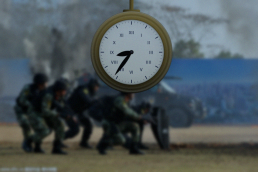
8,36
